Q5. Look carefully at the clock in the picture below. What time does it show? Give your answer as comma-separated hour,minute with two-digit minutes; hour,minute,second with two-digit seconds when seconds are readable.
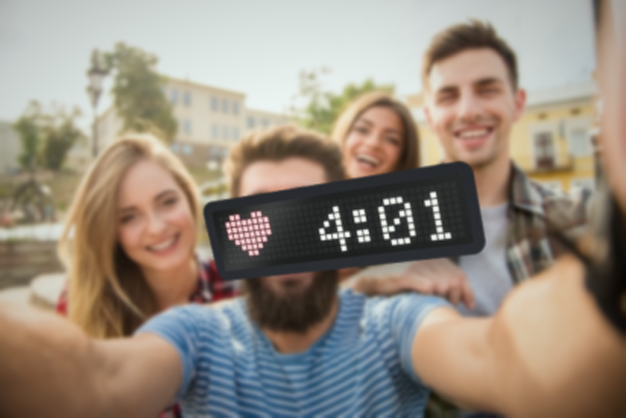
4,01
